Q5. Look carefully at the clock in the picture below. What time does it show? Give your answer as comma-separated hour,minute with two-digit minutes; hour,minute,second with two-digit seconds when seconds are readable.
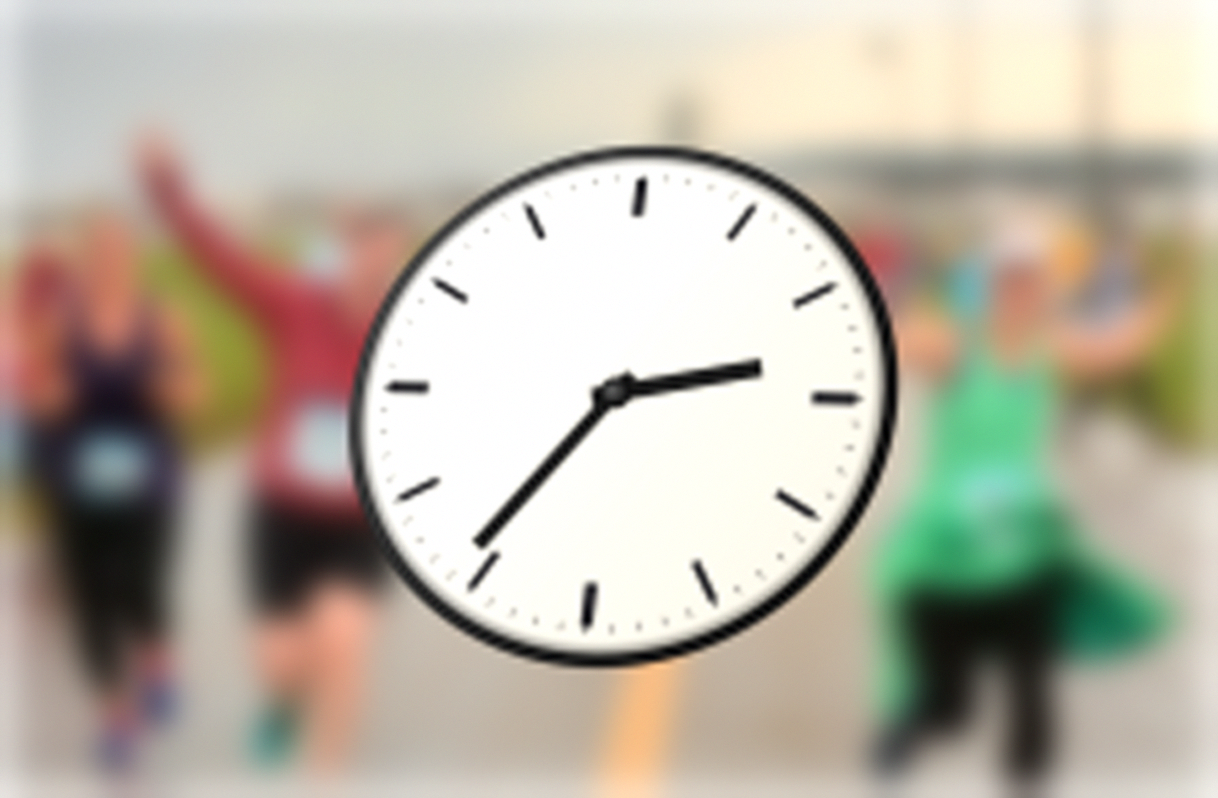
2,36
